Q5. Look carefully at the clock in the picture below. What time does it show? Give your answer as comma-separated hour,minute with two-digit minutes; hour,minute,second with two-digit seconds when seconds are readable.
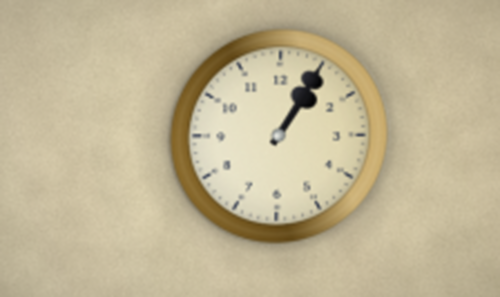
1,05
